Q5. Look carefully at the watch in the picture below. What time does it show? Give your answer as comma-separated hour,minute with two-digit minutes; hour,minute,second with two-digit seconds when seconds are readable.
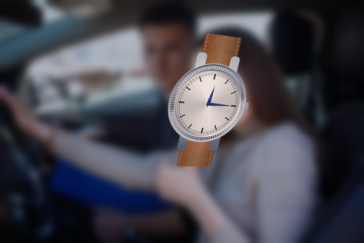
12,15
